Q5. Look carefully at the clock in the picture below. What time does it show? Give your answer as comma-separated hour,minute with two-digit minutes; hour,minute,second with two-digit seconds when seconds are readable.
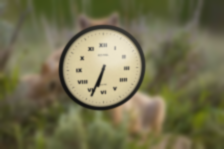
6,34
